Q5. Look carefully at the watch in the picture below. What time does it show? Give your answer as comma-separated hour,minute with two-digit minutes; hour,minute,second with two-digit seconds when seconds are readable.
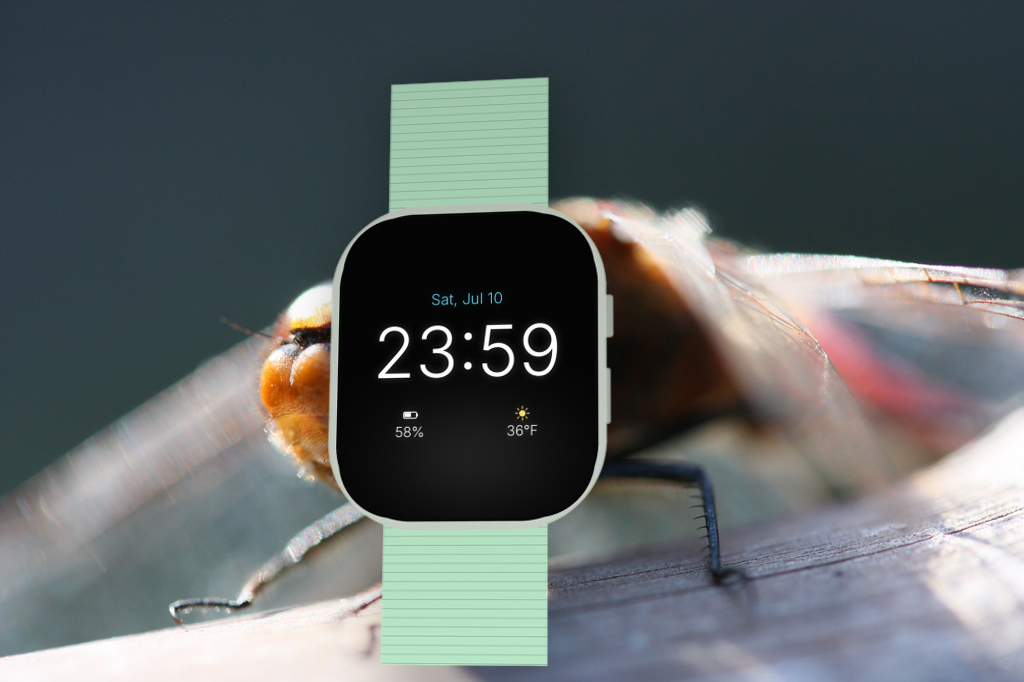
23,59
